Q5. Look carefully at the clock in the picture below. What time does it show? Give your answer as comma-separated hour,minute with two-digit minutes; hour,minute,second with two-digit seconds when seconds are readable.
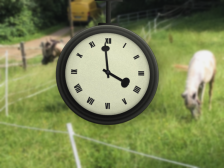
3,59
